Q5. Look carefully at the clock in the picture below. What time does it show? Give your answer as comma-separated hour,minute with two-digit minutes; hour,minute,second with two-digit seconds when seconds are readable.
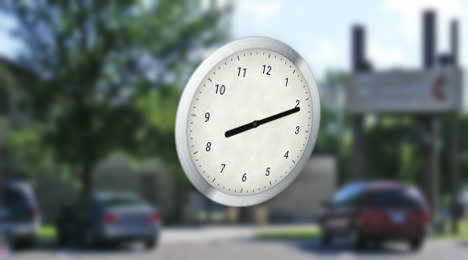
8,11
